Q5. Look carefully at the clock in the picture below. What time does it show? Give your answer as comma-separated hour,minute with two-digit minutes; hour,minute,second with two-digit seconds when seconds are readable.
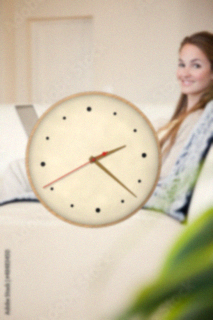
2,22,41
